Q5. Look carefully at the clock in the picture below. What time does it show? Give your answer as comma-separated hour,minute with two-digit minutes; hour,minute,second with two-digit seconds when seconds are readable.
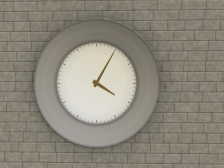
4,05
